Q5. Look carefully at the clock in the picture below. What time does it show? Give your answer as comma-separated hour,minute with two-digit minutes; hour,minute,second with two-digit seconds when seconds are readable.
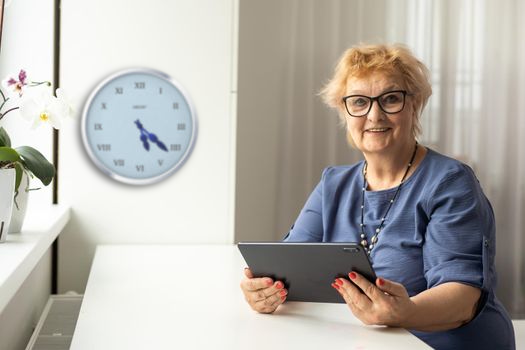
5,22
